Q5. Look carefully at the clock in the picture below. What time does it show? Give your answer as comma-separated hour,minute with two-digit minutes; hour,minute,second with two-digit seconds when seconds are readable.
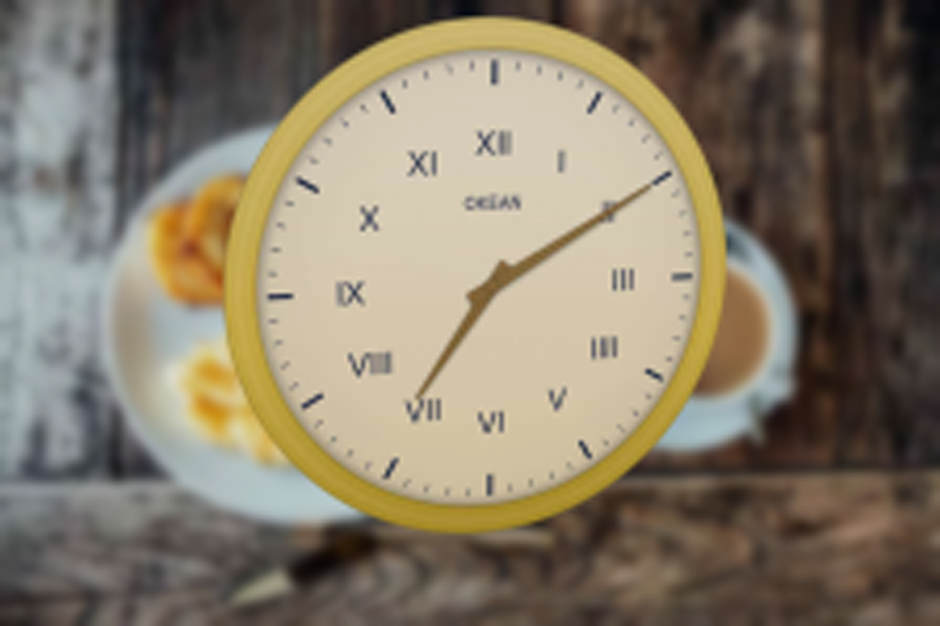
7,10
